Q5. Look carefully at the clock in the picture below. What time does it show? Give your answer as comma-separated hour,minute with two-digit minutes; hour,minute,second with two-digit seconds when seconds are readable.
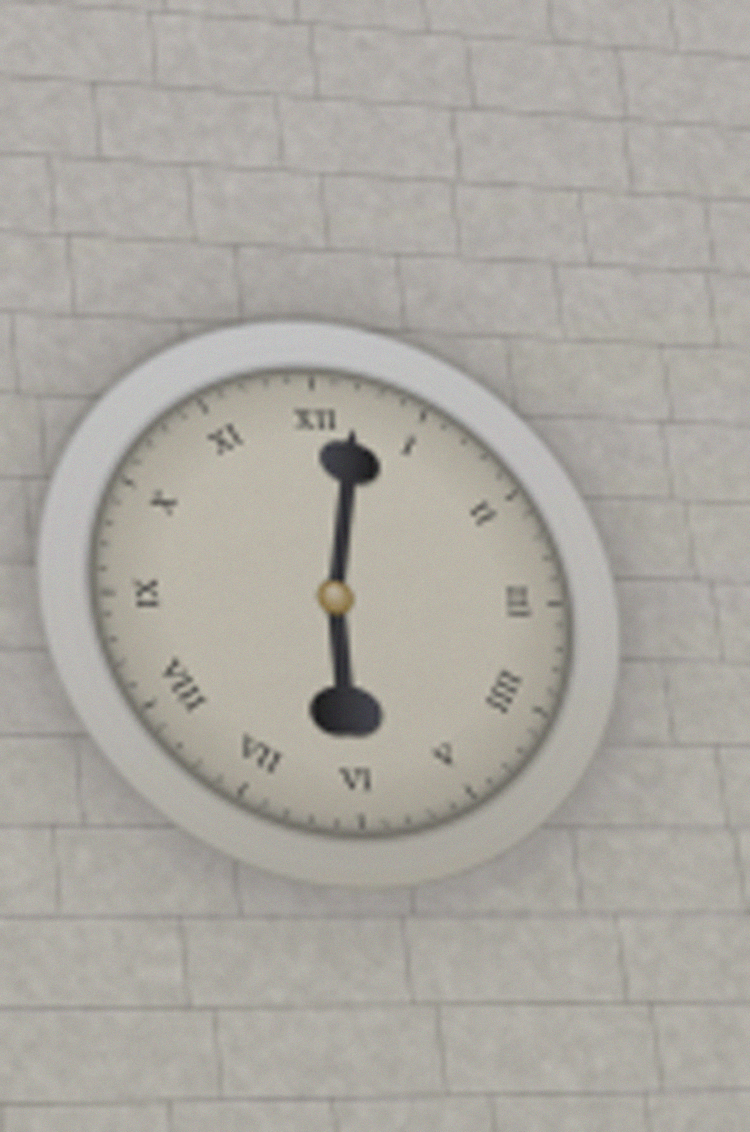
6,02
